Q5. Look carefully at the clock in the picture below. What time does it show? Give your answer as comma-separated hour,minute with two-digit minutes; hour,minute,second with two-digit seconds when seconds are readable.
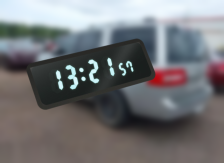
13,21,57
